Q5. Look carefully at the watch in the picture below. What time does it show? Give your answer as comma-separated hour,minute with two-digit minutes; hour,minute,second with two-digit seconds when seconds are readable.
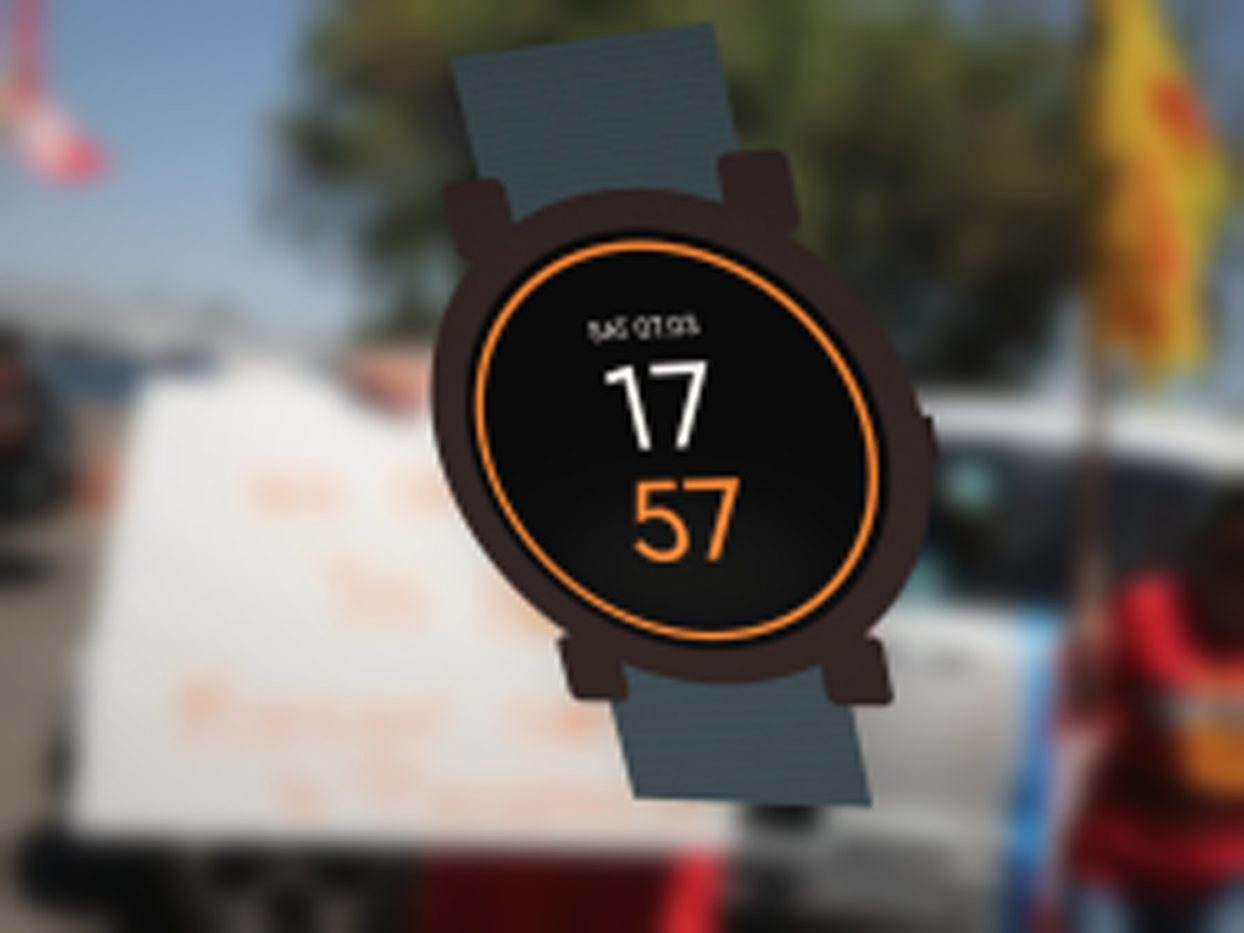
17,57
